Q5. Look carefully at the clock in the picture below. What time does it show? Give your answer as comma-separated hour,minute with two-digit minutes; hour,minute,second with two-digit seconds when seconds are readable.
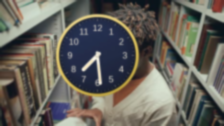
7,29
